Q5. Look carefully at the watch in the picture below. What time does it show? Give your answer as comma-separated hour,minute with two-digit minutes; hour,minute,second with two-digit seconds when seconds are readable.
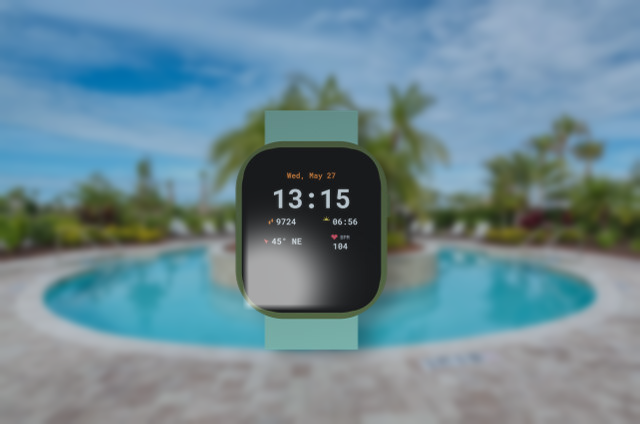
13,15
